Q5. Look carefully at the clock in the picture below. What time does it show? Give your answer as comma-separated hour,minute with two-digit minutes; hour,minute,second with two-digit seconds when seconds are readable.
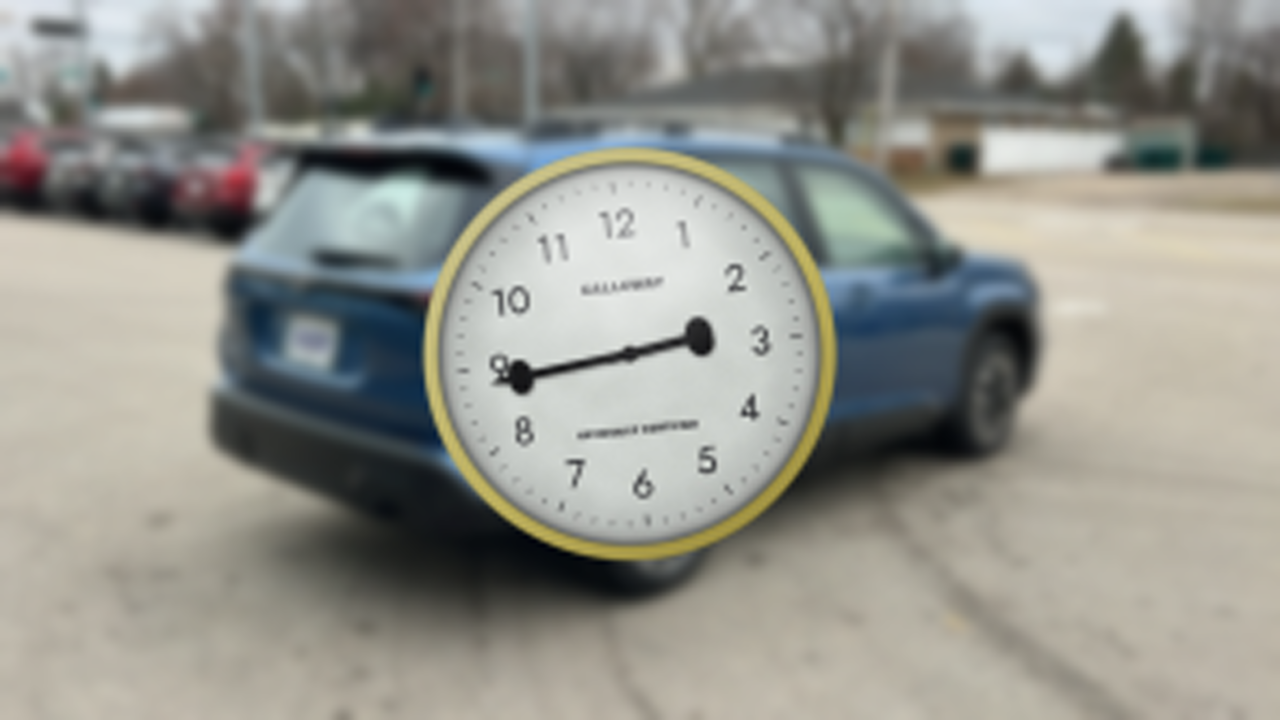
2,44
